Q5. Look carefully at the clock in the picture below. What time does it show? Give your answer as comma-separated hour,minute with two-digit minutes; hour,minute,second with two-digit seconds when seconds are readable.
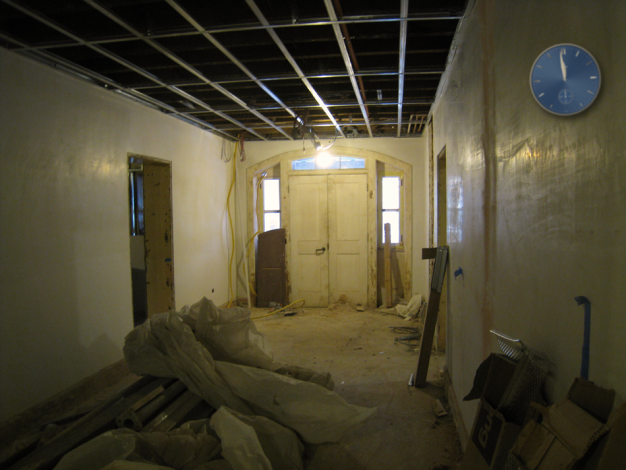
11,59
